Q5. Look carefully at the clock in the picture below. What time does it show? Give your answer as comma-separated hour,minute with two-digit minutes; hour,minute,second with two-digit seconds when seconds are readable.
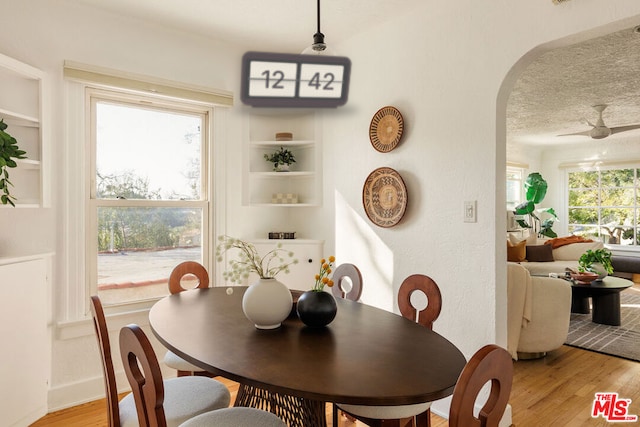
12,42
